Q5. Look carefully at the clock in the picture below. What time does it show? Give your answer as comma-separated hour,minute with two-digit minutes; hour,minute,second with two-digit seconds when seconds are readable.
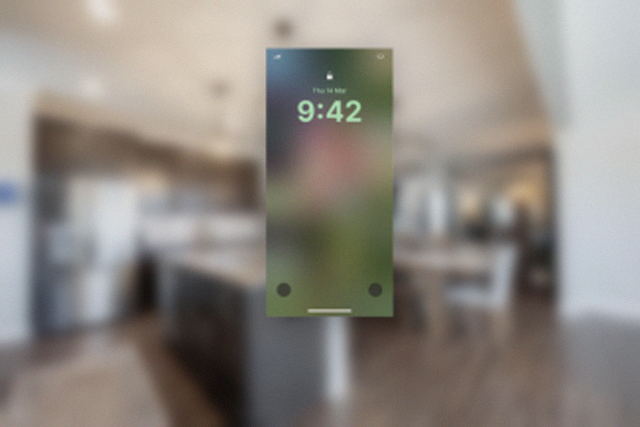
9,42
